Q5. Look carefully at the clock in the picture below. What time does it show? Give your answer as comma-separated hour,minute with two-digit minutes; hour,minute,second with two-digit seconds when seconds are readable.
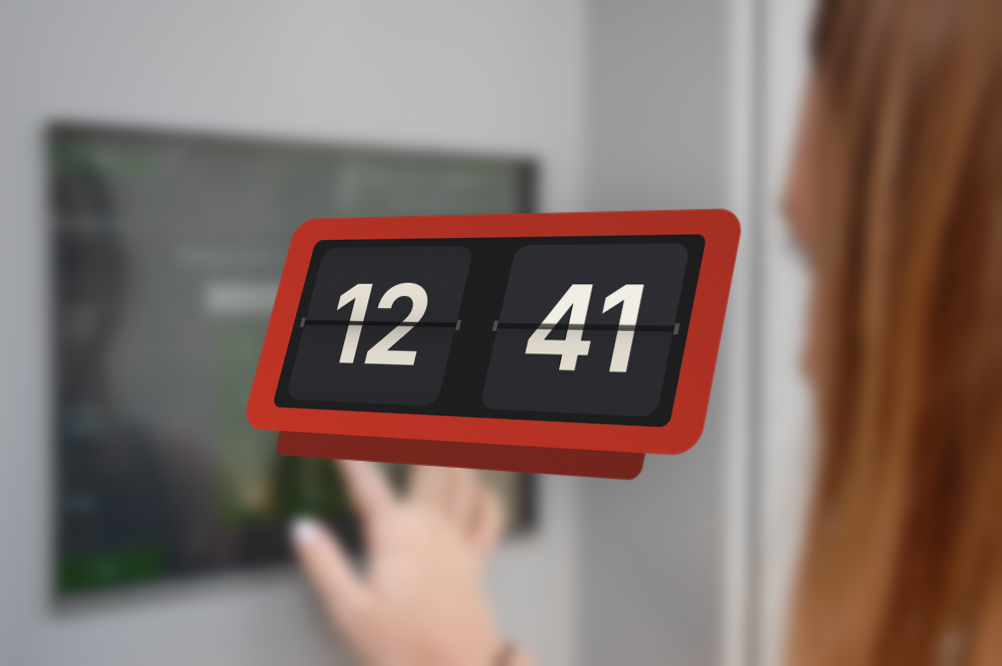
12,41
